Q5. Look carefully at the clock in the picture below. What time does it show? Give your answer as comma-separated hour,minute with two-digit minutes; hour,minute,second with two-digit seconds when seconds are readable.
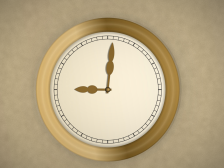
9,01
